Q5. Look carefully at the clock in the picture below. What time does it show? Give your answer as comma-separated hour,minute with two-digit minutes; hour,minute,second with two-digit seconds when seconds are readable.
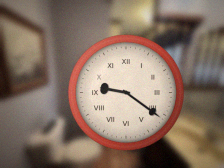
9,21
